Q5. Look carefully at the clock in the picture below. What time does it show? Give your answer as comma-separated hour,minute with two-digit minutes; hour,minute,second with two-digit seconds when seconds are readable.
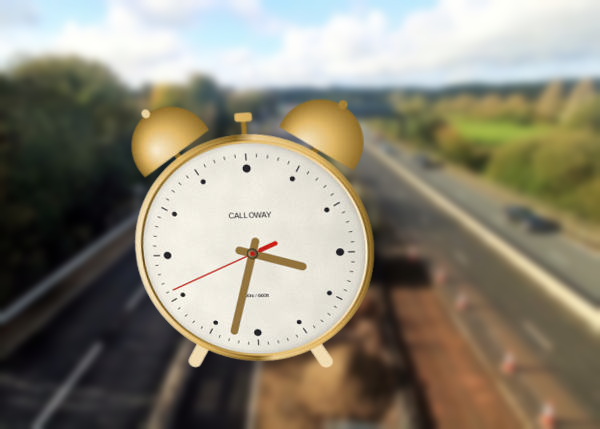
3,32,41
